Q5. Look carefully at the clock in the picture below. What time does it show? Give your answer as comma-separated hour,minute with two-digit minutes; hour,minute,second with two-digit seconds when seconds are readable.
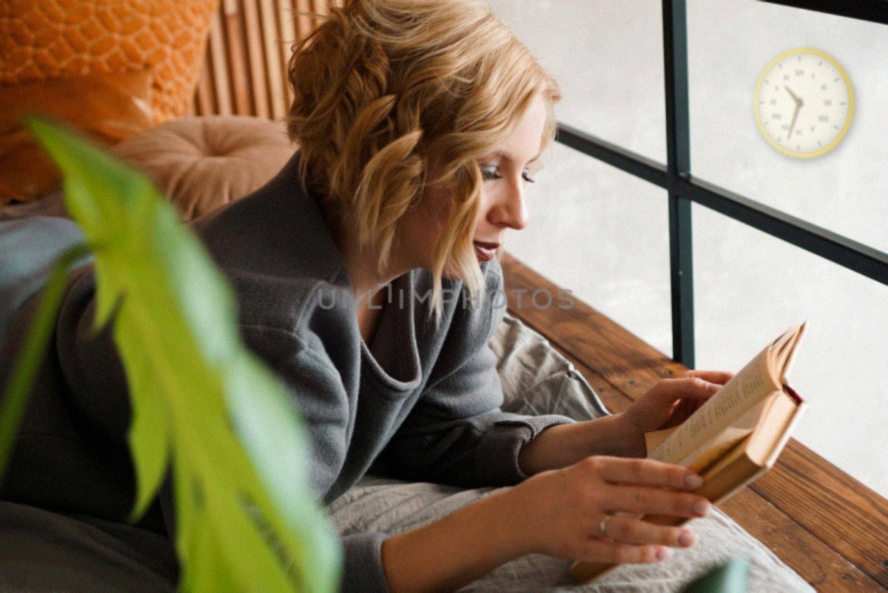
10,33
